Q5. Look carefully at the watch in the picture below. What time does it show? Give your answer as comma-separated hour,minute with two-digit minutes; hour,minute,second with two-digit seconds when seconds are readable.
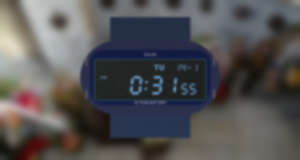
0,31
